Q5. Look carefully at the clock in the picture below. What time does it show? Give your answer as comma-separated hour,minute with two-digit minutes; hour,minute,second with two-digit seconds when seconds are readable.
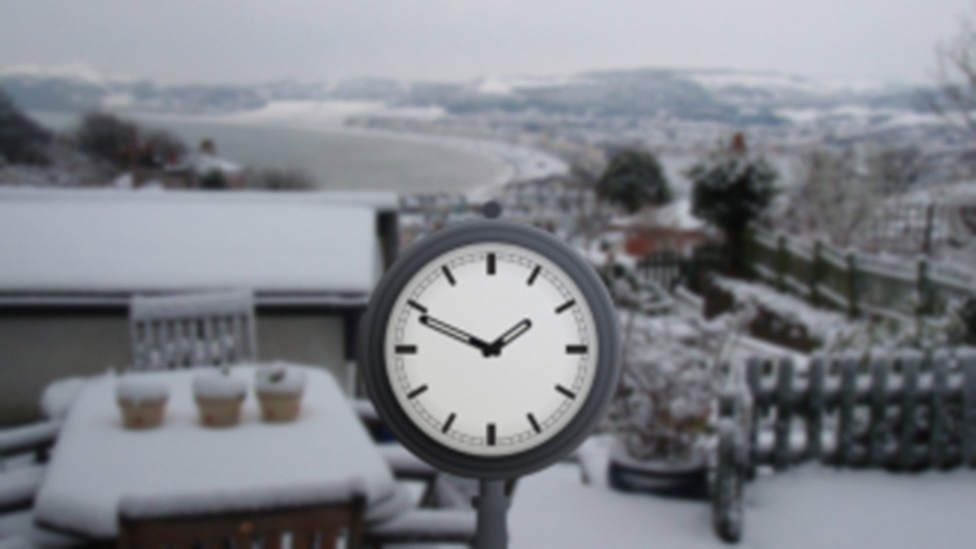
1,49
